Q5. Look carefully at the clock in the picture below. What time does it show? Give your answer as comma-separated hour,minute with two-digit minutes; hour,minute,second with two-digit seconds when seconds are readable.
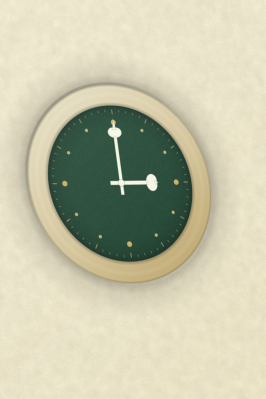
3,00
